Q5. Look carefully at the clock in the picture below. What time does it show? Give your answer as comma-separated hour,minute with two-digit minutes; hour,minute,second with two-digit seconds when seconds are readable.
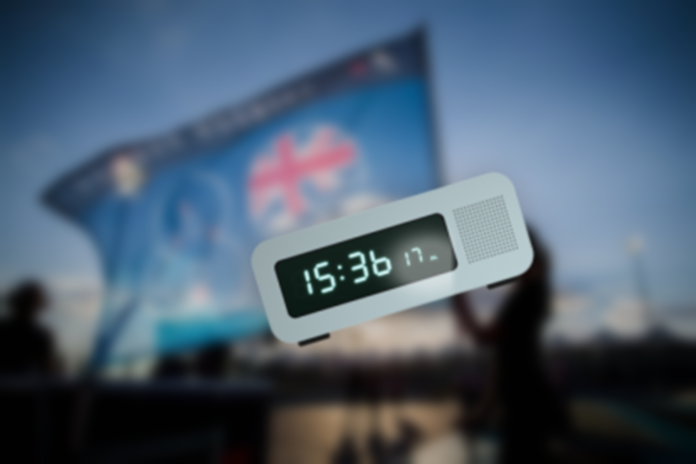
15,36,17
